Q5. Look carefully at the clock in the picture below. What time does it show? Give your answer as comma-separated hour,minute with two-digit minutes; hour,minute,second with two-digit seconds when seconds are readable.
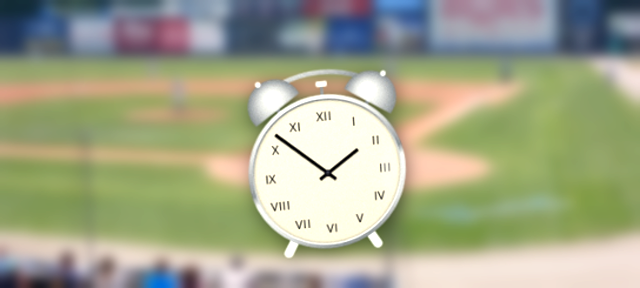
1,52
